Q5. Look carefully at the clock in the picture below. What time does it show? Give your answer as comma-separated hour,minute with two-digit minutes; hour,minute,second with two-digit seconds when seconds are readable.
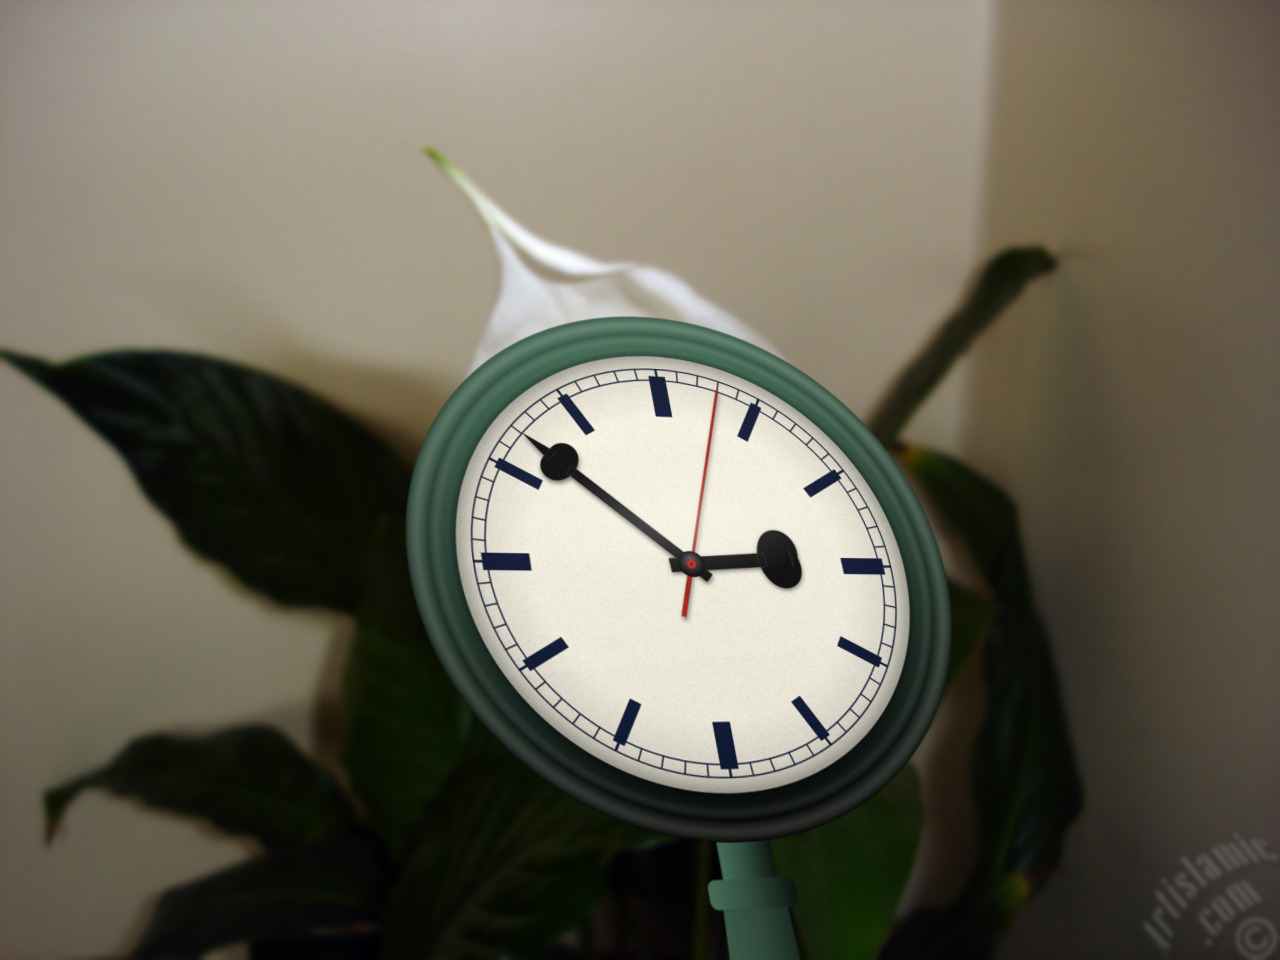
2,52,03
